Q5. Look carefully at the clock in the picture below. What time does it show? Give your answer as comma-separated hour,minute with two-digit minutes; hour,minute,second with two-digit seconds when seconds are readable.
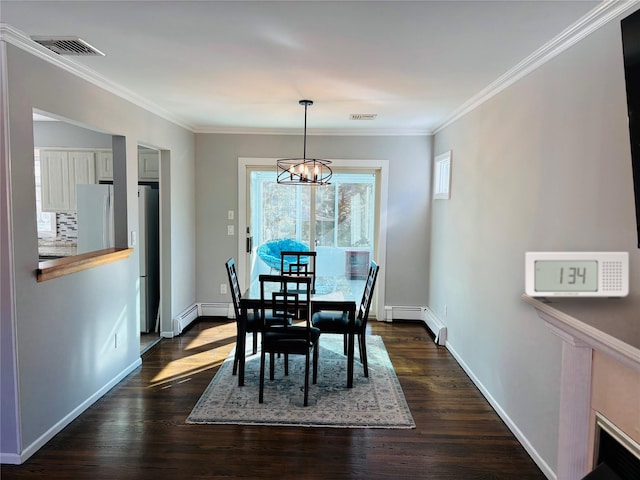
1,34
